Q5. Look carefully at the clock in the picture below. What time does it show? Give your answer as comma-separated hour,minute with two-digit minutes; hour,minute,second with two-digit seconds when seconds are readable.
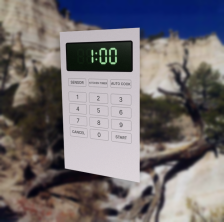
1,00
